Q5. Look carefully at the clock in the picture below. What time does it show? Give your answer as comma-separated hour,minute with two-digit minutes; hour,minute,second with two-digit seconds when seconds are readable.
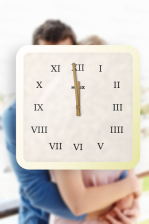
11,59
